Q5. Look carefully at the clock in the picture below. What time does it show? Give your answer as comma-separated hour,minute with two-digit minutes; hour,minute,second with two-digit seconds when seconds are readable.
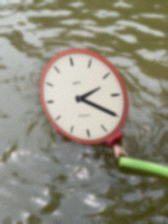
2,20
